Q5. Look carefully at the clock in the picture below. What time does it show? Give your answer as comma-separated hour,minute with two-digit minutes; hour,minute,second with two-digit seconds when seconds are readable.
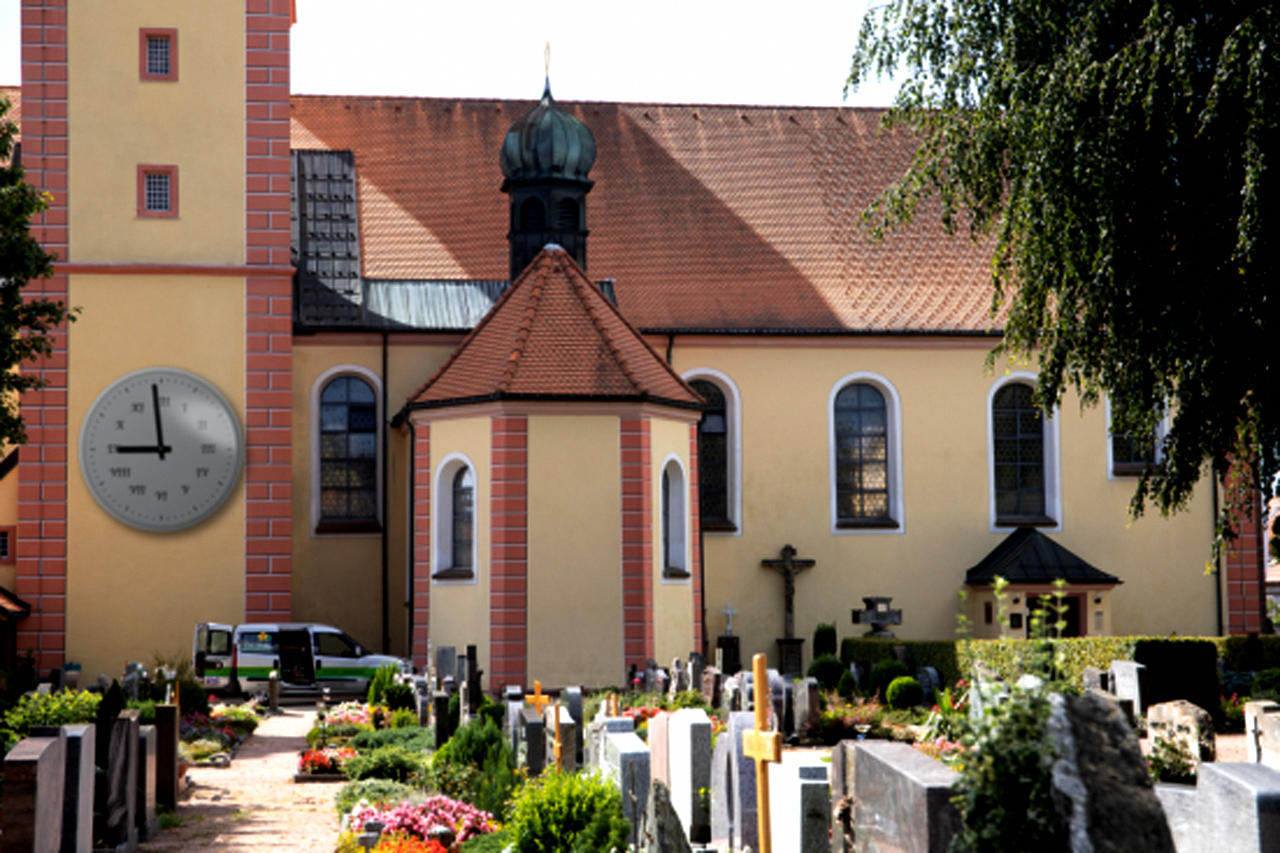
8,59
